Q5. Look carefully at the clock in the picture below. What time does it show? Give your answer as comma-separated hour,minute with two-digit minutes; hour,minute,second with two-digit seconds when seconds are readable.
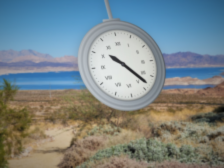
10,23
